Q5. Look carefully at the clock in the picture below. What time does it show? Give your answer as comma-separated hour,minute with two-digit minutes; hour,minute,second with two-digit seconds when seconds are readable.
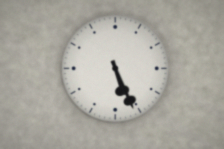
5,26
